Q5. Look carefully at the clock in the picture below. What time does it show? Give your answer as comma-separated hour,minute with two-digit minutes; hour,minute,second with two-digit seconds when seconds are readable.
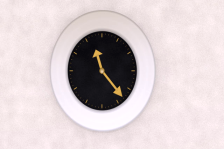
11,23
